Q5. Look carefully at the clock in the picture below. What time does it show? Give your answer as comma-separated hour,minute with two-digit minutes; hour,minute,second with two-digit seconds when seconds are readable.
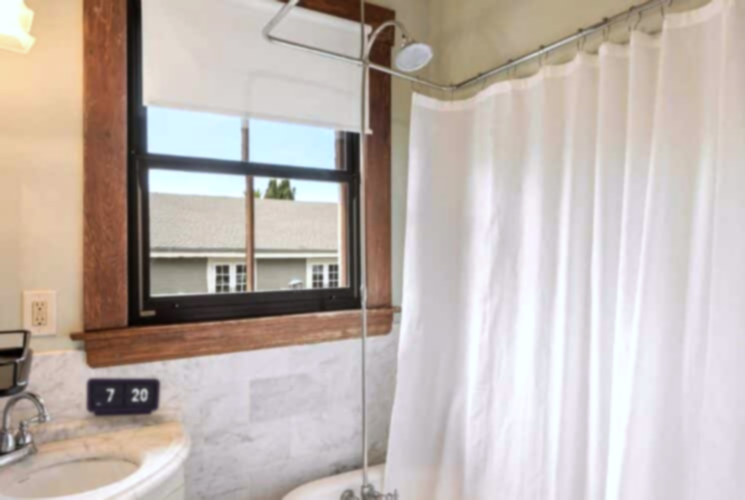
7,20
